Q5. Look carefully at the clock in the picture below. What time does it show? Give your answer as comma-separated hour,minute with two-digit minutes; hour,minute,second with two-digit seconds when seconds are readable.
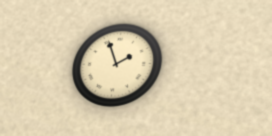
1,56
